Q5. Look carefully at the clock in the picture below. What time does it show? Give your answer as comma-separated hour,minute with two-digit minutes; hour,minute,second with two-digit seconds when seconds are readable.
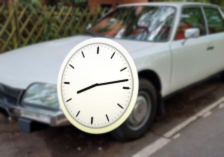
8,13
